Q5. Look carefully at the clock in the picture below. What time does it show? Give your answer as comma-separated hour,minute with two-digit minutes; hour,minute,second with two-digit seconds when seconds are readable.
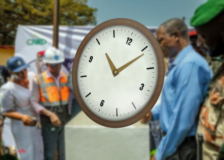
10,06
